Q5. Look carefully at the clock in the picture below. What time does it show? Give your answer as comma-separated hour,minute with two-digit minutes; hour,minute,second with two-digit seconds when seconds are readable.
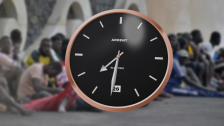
7,31
